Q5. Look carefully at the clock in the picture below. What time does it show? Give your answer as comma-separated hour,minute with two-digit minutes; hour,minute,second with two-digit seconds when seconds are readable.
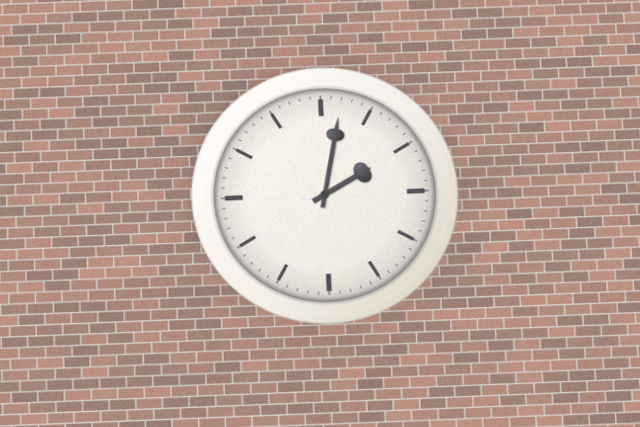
2,02
